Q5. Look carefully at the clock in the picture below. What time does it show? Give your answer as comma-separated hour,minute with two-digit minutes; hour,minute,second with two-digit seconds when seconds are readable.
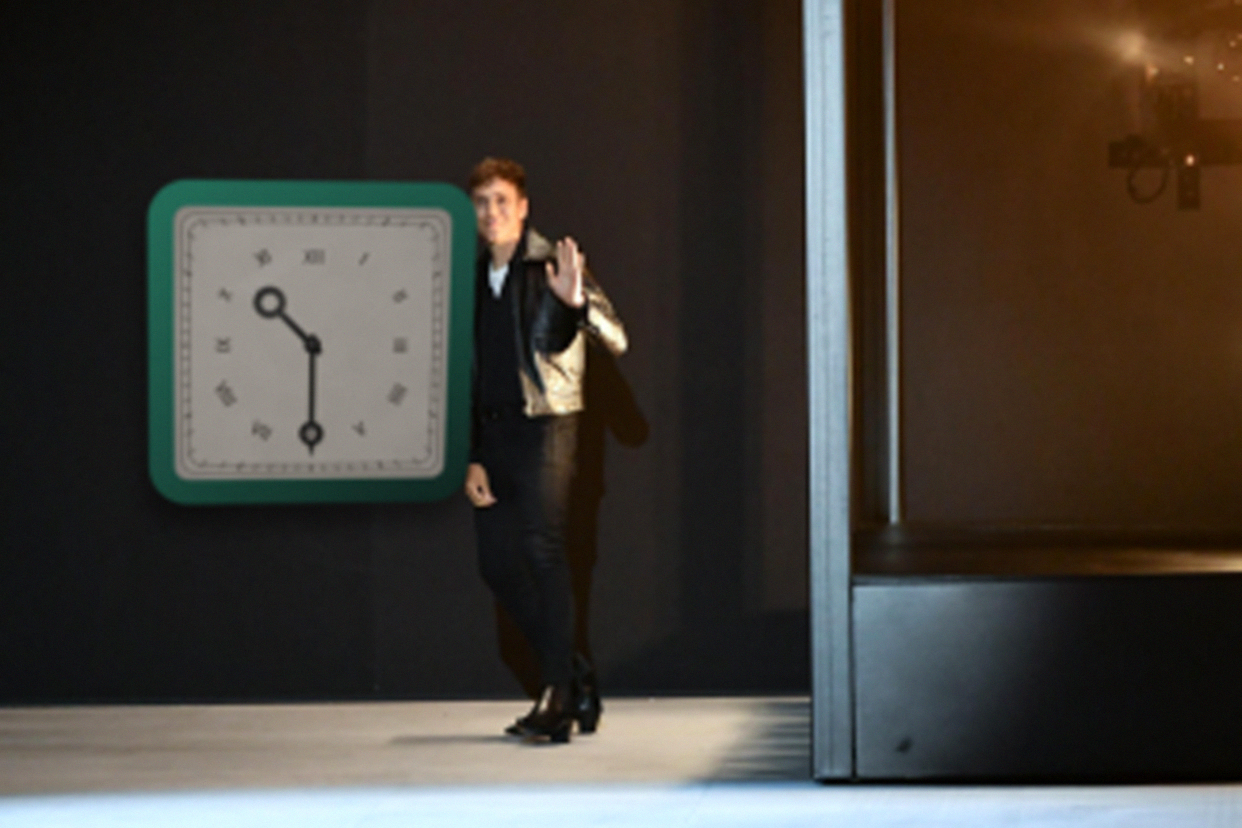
10,30
